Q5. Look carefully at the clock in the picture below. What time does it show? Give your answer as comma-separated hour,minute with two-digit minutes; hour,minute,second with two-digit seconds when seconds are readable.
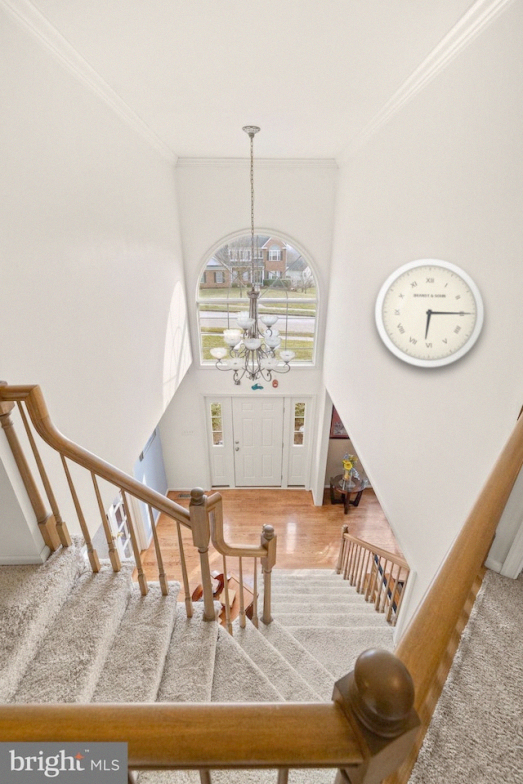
6,15
